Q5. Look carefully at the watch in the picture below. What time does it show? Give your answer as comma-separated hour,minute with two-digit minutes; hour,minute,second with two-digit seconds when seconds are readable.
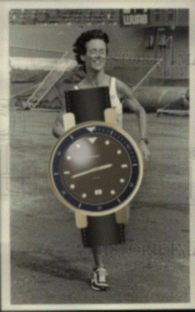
2,43
